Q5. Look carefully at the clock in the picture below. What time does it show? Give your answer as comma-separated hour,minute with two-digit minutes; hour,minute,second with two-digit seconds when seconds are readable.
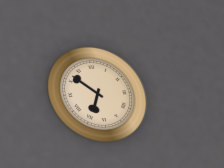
6,52
